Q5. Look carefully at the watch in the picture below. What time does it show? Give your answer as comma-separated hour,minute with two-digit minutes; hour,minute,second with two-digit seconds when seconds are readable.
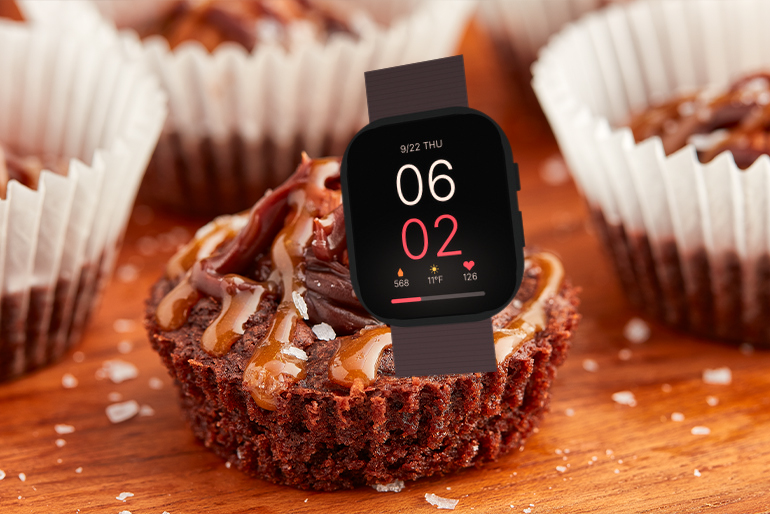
6,02
